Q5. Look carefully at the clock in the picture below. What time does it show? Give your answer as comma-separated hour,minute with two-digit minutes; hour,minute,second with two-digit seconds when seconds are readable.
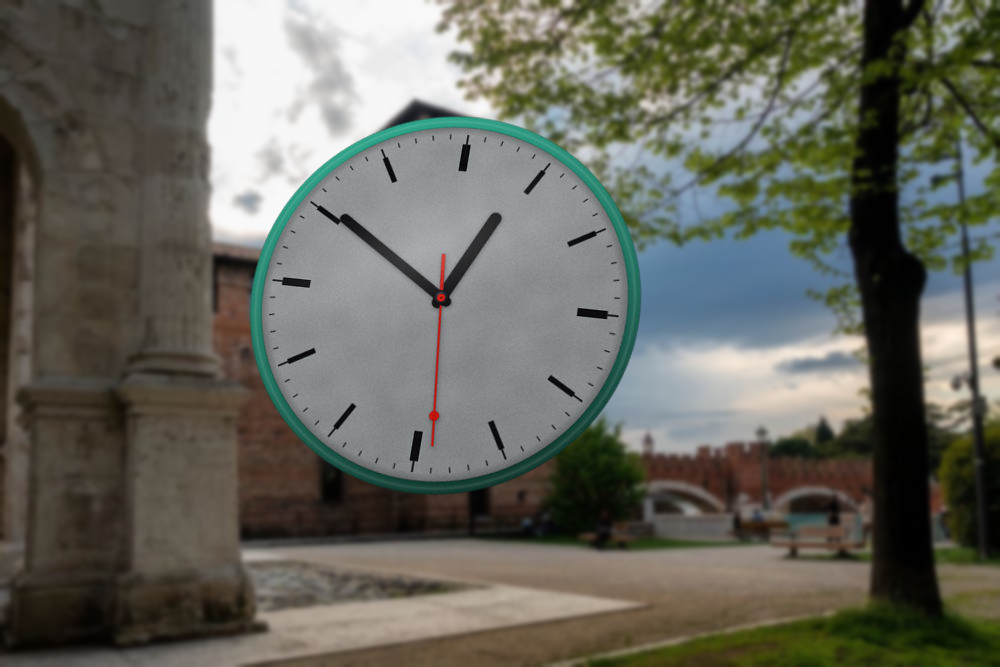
12,50,29
